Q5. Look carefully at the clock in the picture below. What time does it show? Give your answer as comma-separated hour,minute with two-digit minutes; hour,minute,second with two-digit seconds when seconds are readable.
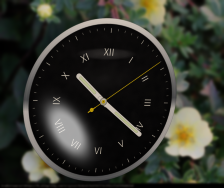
10,21,09
